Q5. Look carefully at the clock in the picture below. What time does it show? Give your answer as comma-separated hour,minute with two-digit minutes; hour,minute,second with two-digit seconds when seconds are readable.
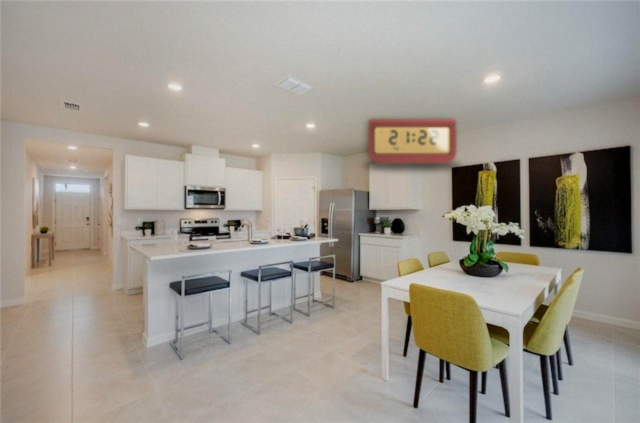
21,22
